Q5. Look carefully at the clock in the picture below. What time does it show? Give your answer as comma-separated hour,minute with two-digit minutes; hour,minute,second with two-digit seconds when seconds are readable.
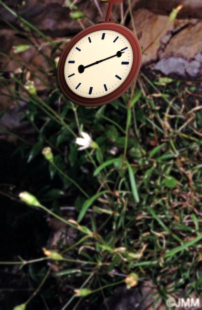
8,11
